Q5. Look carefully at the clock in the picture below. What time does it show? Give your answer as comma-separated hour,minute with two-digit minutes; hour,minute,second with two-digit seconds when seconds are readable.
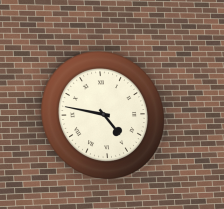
4,47
